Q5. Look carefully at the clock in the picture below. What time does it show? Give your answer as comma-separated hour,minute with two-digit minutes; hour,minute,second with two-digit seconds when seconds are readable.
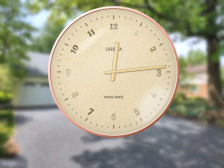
12,14
